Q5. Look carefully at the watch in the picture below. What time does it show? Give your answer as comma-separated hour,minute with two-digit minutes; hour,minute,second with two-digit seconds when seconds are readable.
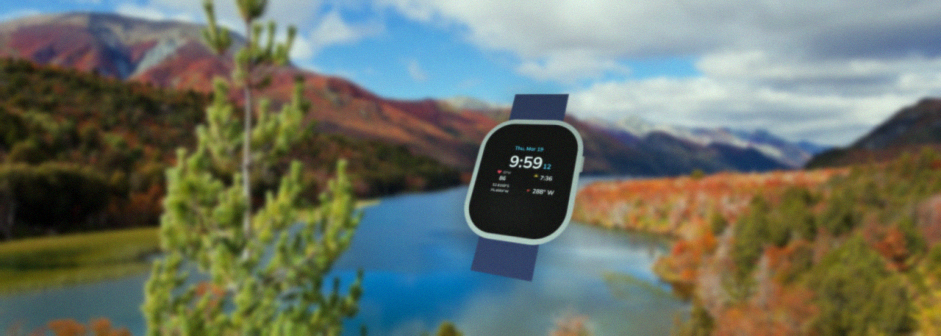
9,59
